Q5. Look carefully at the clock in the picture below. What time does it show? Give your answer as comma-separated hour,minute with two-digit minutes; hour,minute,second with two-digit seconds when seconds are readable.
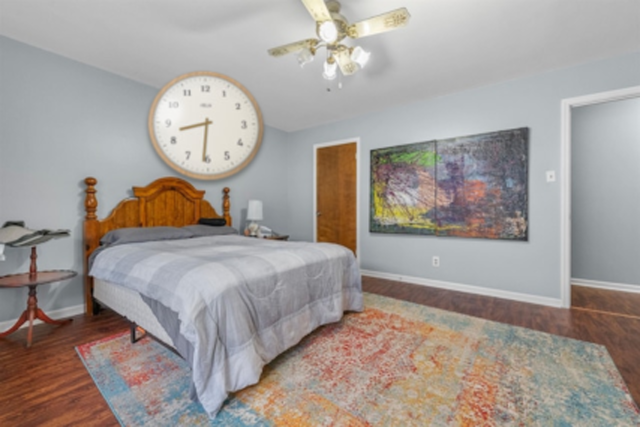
8,31
